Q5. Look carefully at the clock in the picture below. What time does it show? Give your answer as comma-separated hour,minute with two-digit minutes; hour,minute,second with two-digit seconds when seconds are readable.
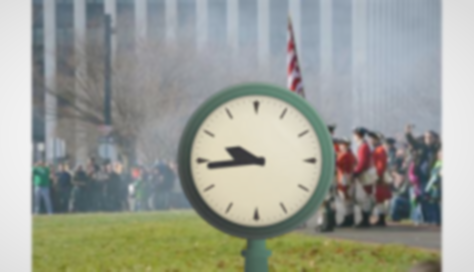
9,44
